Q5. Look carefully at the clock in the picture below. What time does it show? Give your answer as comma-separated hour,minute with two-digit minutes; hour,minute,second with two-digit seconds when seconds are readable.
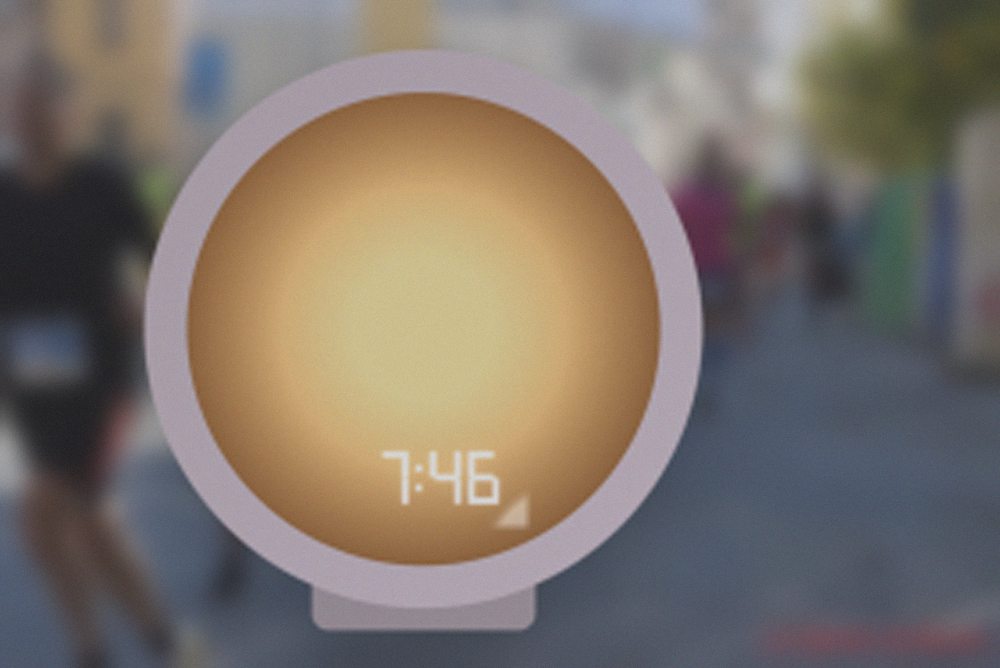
7,46
